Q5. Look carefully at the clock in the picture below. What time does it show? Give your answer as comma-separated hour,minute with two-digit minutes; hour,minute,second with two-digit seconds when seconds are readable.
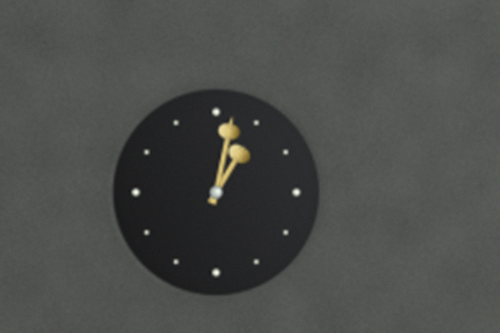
1,02
